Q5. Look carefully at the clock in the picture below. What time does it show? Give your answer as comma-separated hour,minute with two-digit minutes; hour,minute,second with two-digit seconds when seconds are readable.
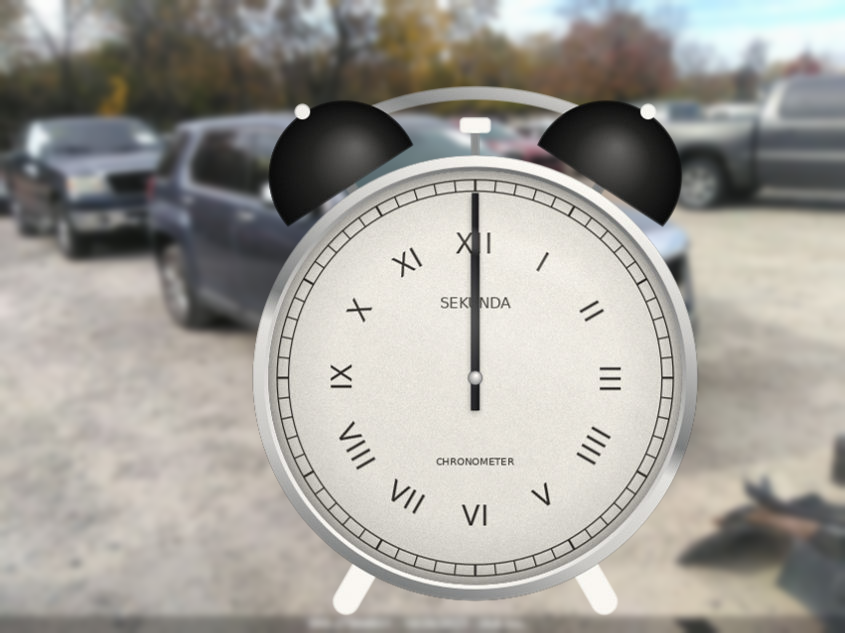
12,00
